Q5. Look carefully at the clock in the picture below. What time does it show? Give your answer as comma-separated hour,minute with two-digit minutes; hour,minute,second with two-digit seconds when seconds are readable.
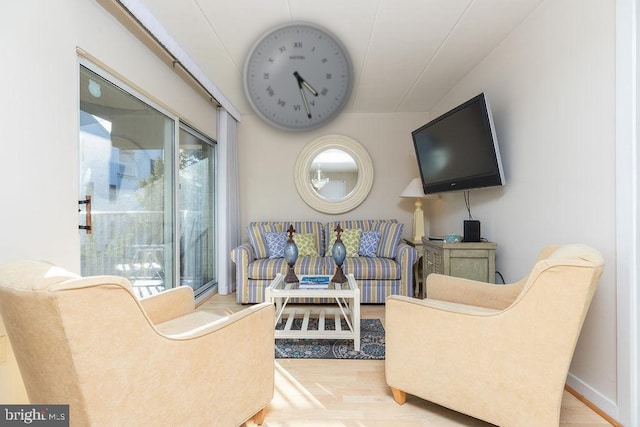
4,27
